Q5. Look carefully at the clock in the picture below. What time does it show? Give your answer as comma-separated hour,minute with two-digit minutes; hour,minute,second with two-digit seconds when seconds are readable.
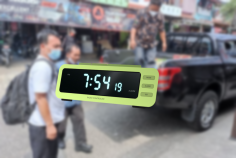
7,54,19
